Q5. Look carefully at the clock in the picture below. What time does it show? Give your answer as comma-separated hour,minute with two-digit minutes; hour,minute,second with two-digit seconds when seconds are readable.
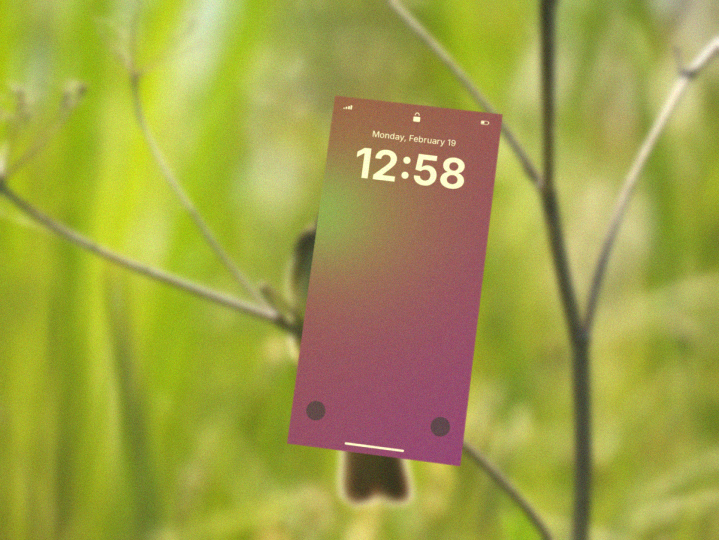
12,58
